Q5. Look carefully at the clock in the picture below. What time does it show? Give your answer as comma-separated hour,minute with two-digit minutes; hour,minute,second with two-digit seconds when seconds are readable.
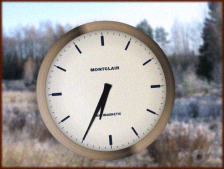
6,35
